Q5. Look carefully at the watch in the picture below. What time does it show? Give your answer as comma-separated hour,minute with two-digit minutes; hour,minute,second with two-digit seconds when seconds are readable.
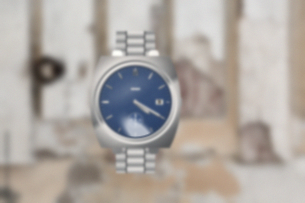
4,20
